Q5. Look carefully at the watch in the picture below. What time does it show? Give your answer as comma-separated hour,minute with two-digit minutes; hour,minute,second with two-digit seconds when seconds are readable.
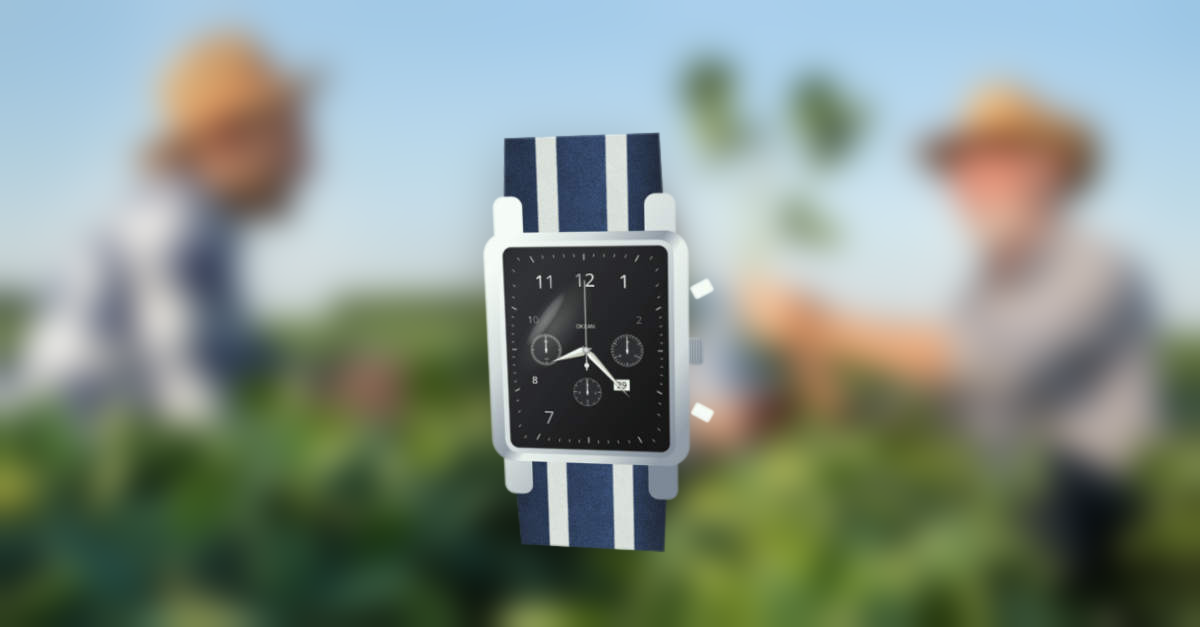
8,23
